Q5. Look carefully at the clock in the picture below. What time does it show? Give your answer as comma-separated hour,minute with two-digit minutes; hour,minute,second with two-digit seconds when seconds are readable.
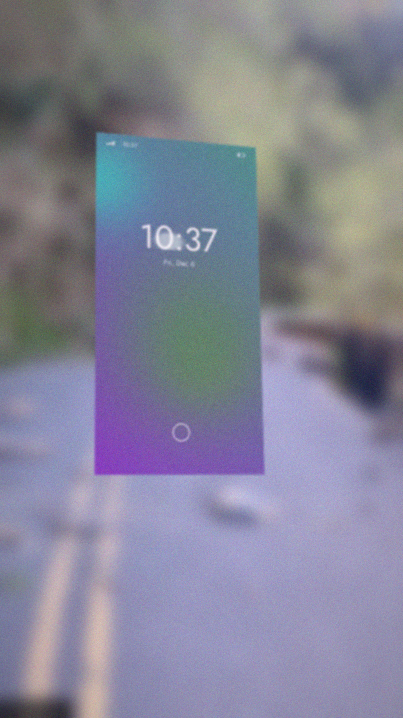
10,37
